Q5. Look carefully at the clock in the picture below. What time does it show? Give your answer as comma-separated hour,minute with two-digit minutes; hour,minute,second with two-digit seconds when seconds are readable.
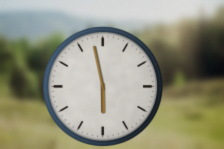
5,58
